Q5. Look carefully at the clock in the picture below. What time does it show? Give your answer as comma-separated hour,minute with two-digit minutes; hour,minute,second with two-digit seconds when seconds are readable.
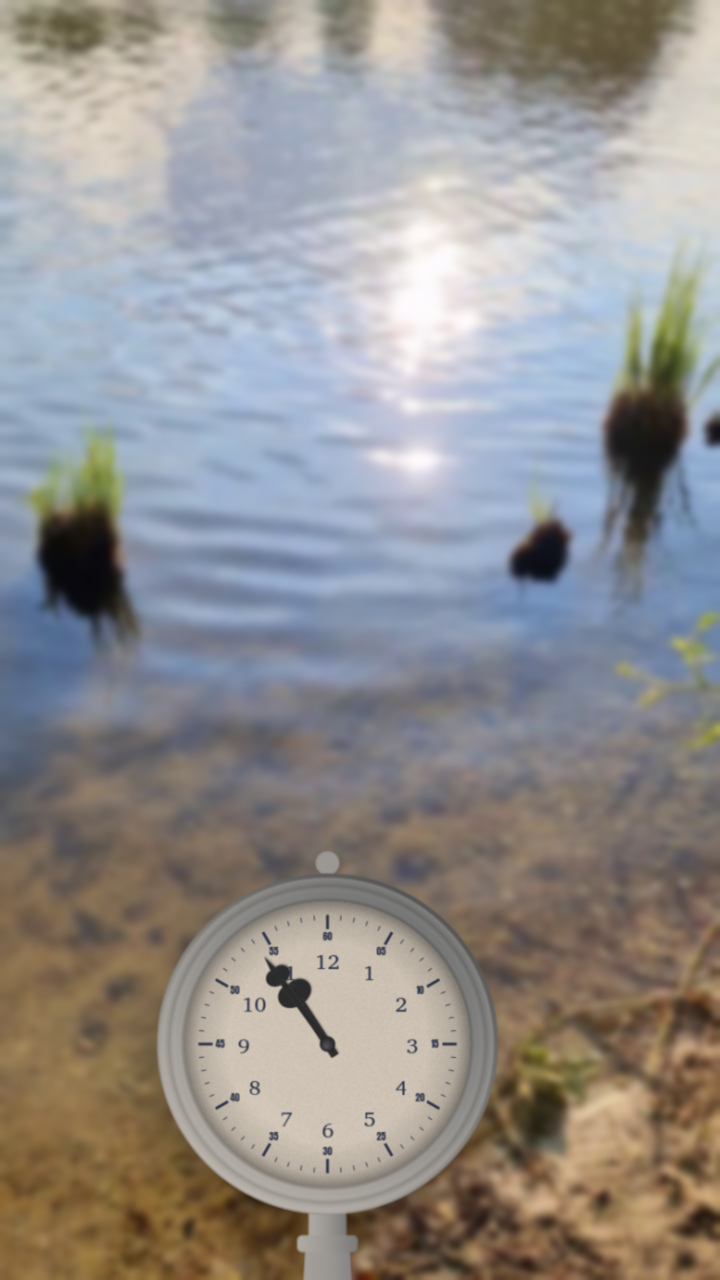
10,54
